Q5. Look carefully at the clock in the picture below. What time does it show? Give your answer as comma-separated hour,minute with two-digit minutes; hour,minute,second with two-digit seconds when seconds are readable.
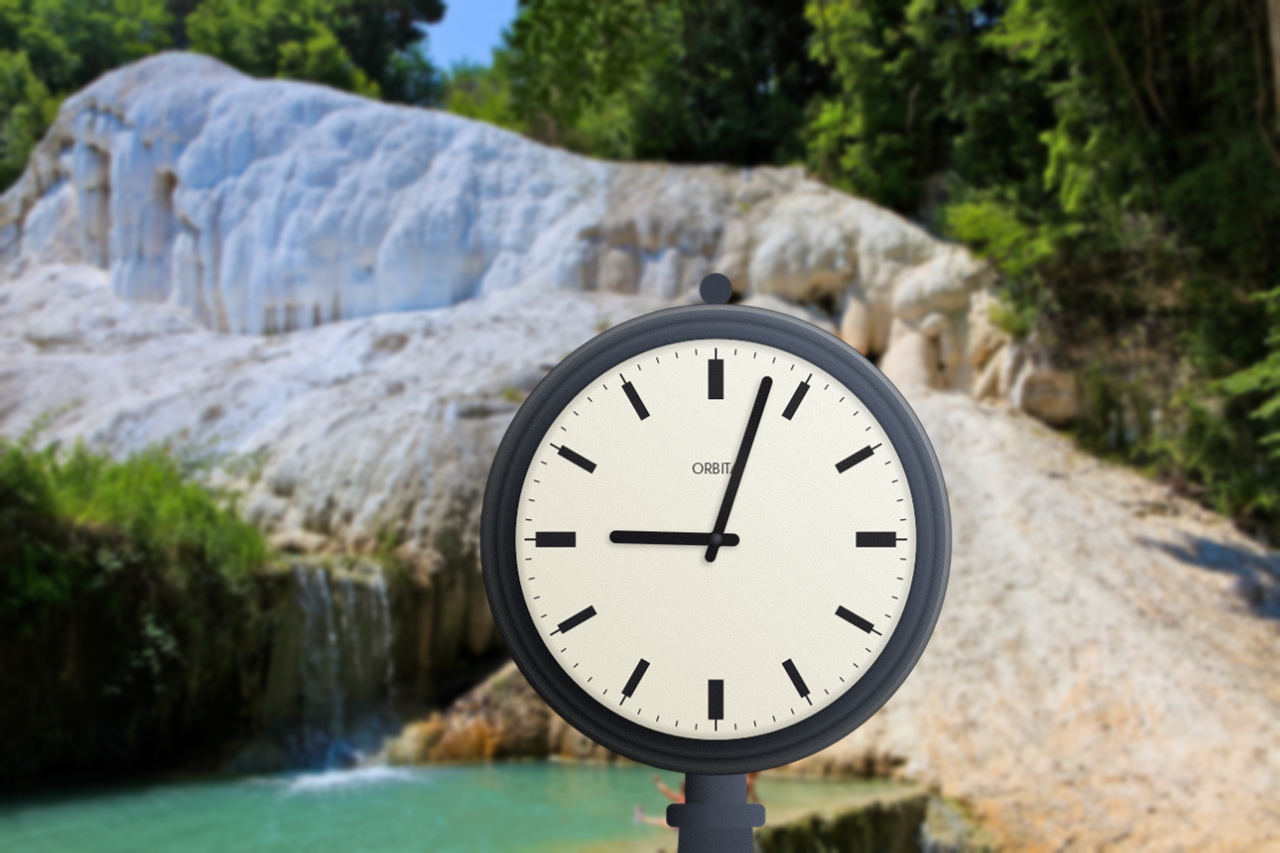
9,03
